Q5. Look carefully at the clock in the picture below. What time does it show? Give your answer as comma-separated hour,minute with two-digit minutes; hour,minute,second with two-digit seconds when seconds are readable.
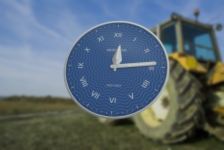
12,14
